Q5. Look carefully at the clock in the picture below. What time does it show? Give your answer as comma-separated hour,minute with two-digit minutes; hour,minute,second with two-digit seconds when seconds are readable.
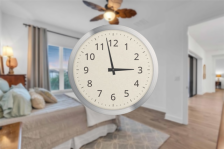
2,58
